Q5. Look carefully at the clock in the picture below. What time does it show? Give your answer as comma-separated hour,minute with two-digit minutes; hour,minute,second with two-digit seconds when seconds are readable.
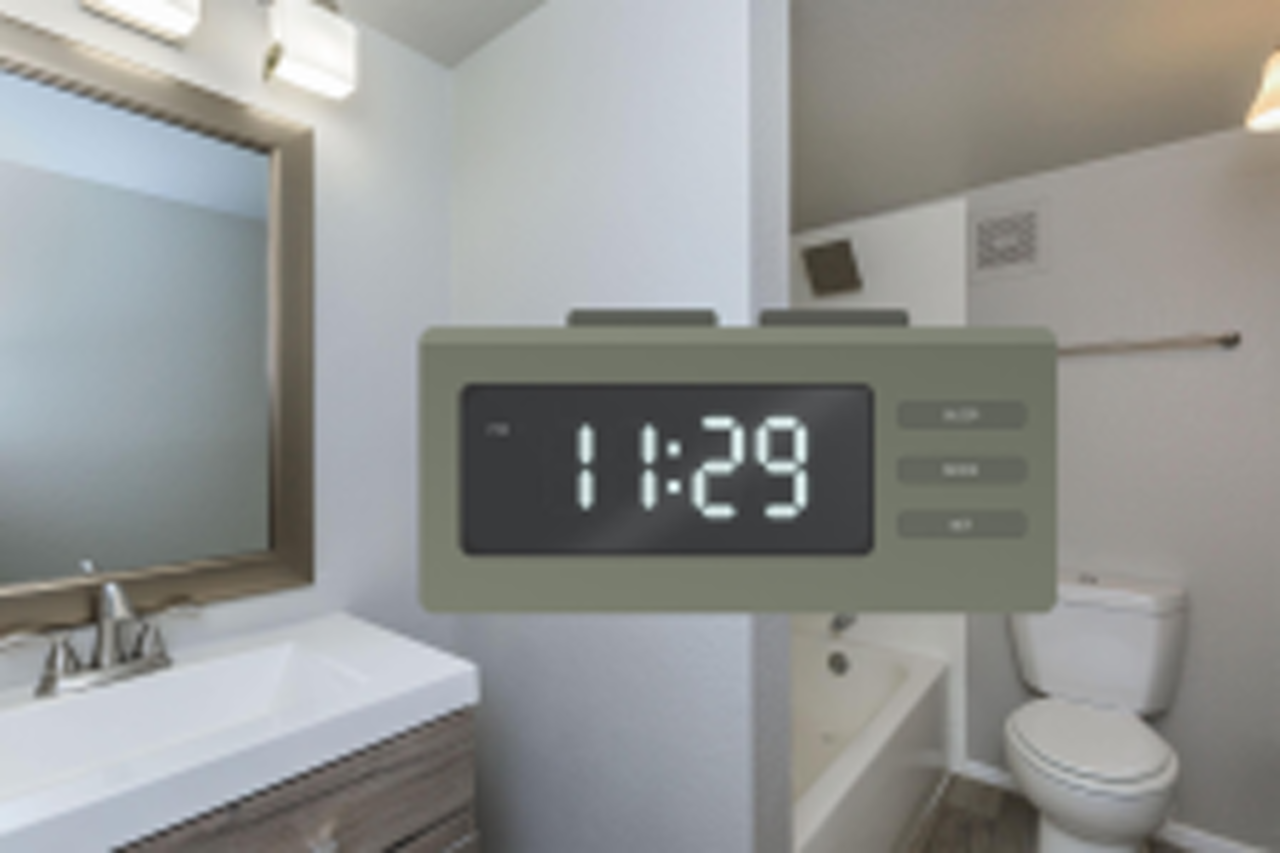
11,29
